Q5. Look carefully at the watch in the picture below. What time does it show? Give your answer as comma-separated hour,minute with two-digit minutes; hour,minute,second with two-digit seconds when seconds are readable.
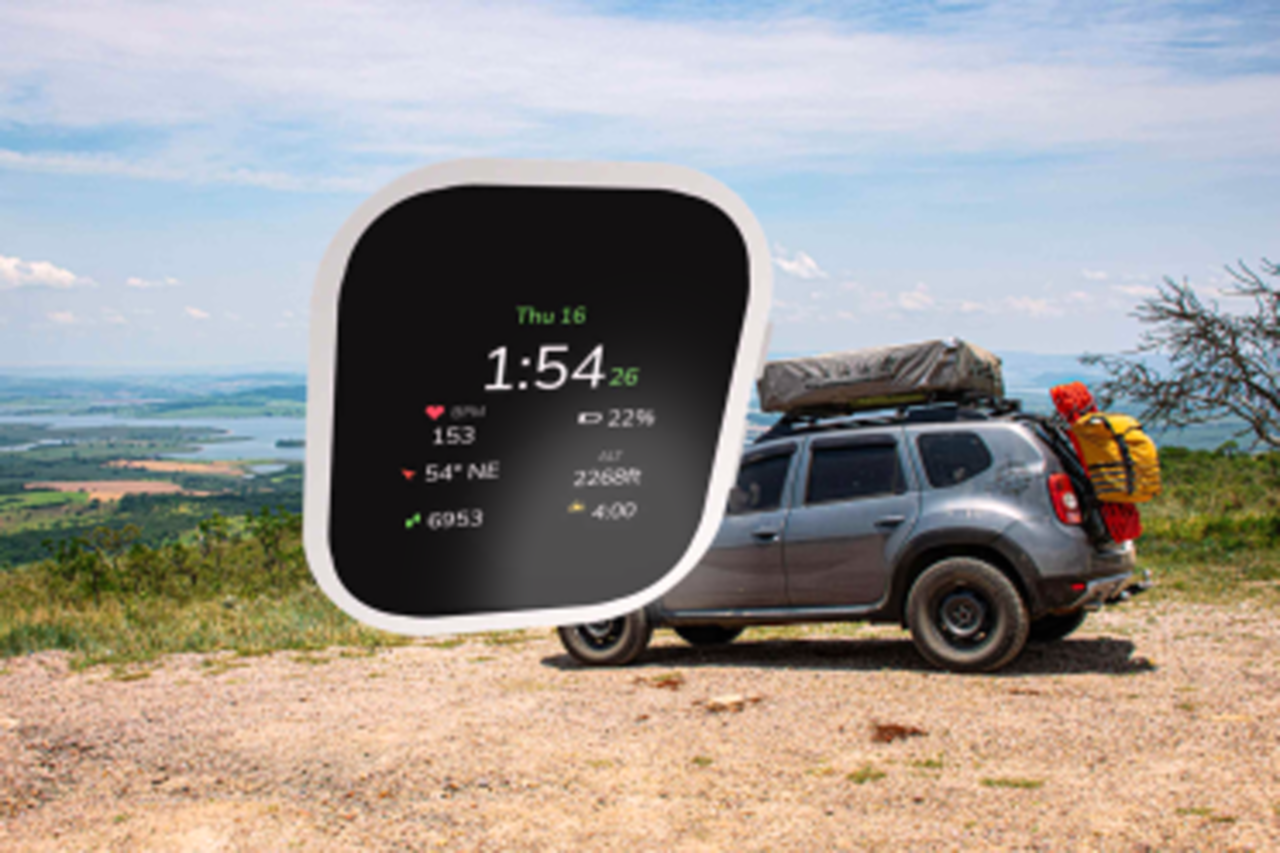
1,54
